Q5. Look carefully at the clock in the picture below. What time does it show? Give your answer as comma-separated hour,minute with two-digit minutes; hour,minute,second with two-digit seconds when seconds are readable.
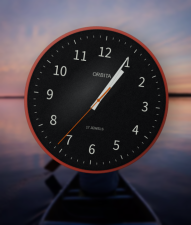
1,04,36
